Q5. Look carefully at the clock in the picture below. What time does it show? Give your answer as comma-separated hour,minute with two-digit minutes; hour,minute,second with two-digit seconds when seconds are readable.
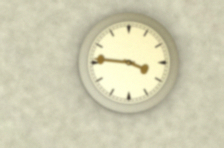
3,46
